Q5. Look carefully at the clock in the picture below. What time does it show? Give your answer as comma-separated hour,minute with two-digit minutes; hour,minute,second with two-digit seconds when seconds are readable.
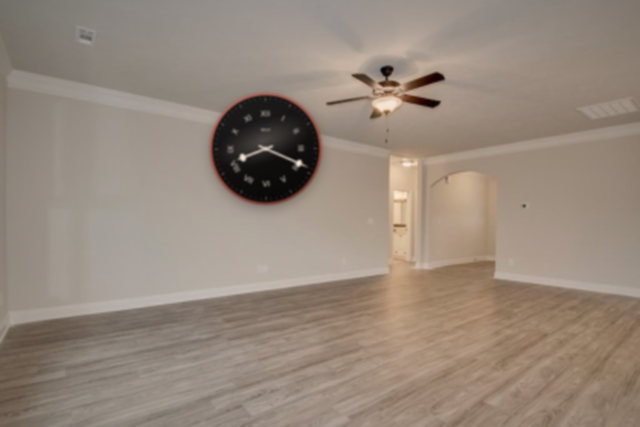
8,19
